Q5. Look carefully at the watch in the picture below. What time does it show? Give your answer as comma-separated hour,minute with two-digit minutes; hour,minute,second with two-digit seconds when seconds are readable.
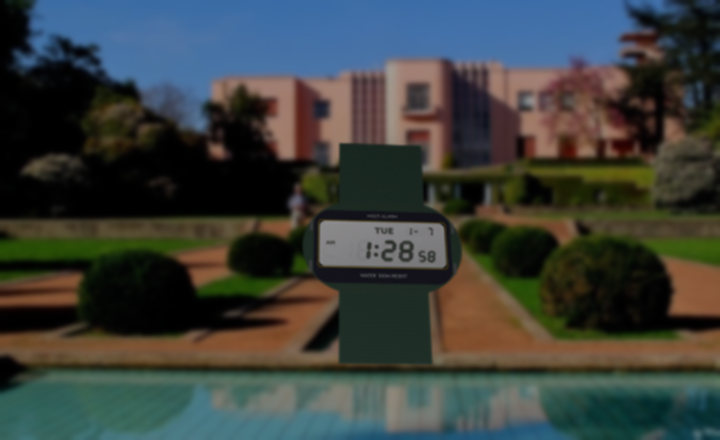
1,28,58
